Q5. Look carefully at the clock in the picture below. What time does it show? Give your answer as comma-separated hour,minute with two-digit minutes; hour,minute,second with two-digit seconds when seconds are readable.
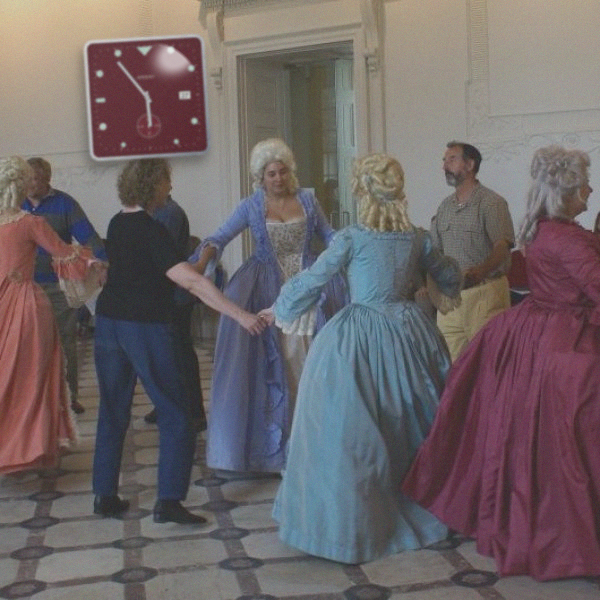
5,54
